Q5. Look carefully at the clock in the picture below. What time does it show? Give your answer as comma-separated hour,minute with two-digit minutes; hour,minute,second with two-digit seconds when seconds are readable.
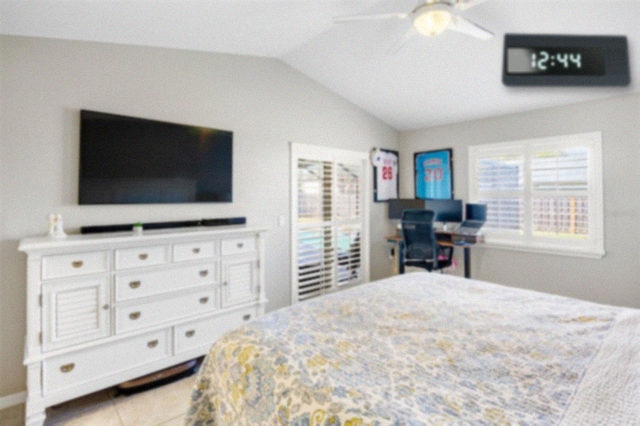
12,44
